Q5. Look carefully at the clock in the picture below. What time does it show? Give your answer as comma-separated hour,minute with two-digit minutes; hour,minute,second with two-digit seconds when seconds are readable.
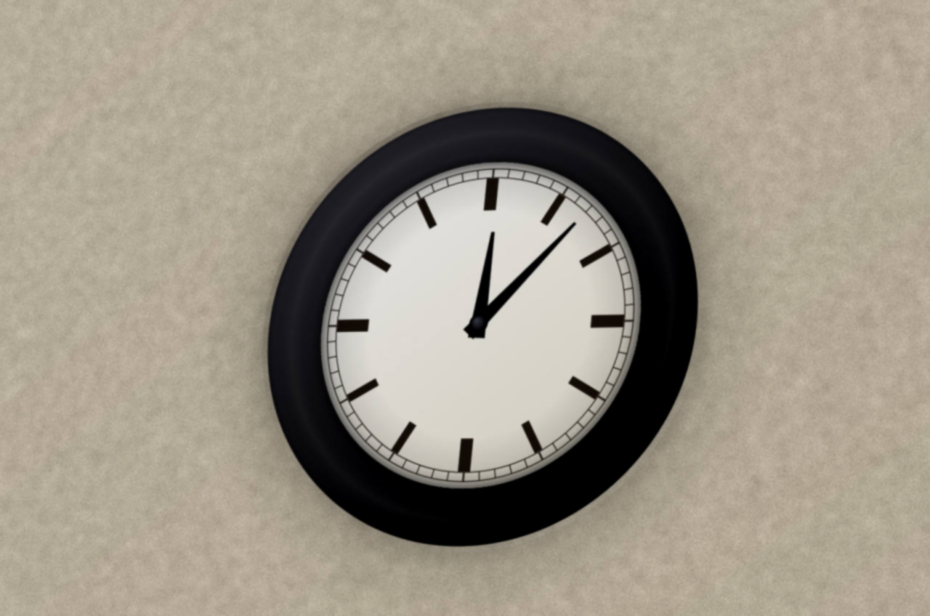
12,07
